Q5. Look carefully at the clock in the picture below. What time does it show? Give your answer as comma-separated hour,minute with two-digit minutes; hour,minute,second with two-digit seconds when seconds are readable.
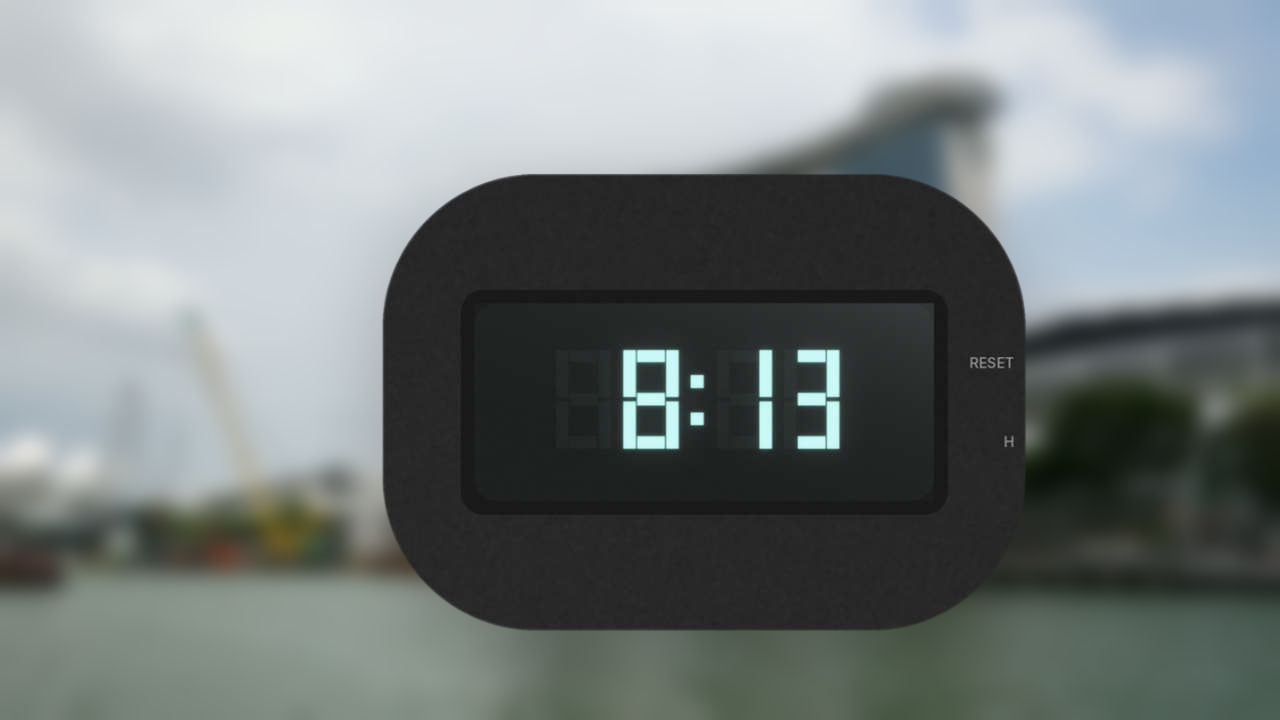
8,13
